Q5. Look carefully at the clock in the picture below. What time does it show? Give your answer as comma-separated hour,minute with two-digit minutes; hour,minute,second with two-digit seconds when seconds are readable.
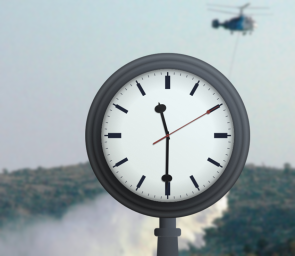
11,30,10
